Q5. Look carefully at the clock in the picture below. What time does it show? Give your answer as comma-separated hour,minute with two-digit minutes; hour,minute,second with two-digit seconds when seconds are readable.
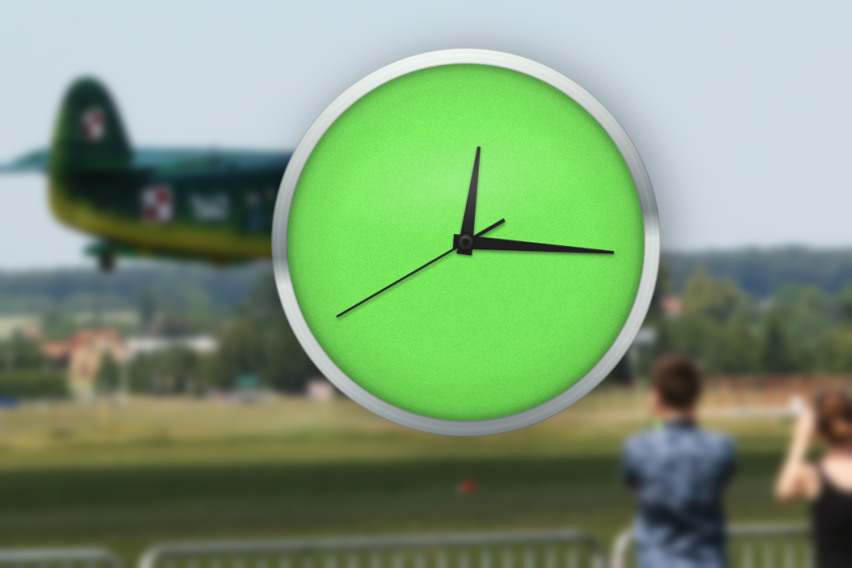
12,15,40
